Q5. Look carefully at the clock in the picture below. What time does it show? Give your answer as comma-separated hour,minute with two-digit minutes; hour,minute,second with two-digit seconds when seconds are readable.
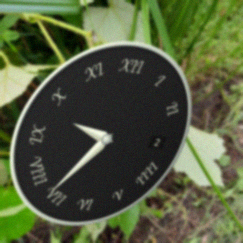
9,36
